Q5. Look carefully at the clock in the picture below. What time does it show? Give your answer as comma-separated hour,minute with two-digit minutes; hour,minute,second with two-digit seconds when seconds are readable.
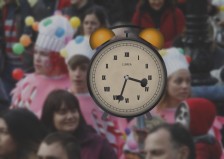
3,33
